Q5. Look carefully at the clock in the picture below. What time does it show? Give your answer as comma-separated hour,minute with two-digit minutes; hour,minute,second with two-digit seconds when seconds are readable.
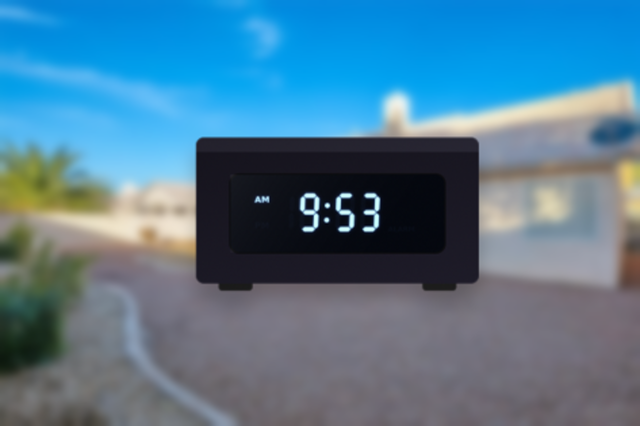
9,53
